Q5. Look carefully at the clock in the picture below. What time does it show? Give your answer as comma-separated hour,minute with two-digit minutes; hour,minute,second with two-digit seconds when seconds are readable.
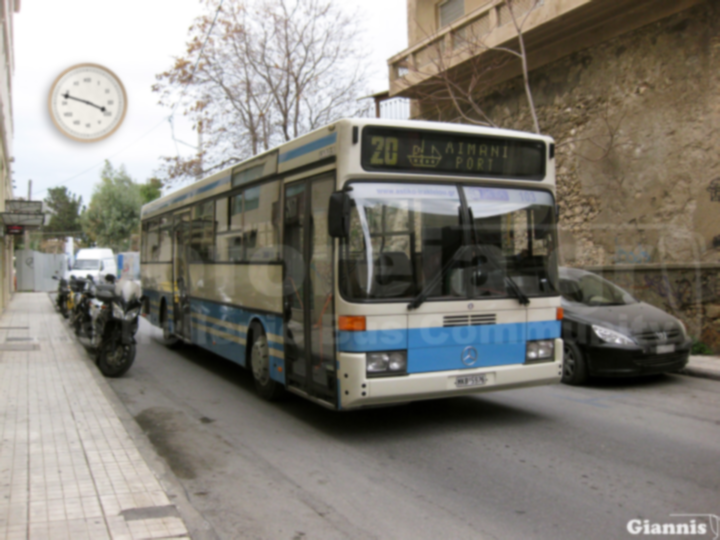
3,48
